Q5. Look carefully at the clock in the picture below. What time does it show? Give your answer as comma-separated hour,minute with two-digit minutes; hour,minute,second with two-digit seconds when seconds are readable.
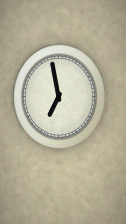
6,58
